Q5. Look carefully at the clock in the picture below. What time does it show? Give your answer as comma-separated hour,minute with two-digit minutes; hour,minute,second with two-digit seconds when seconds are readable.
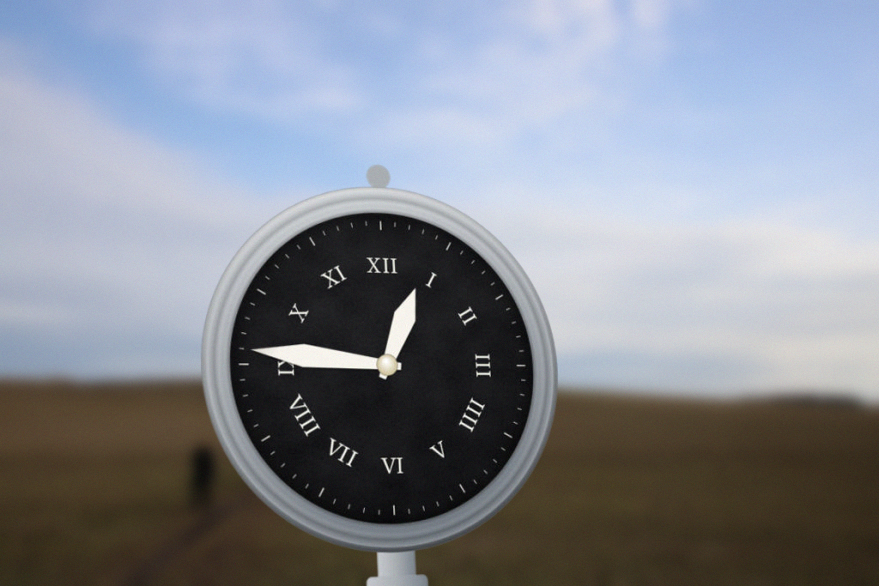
12,46
